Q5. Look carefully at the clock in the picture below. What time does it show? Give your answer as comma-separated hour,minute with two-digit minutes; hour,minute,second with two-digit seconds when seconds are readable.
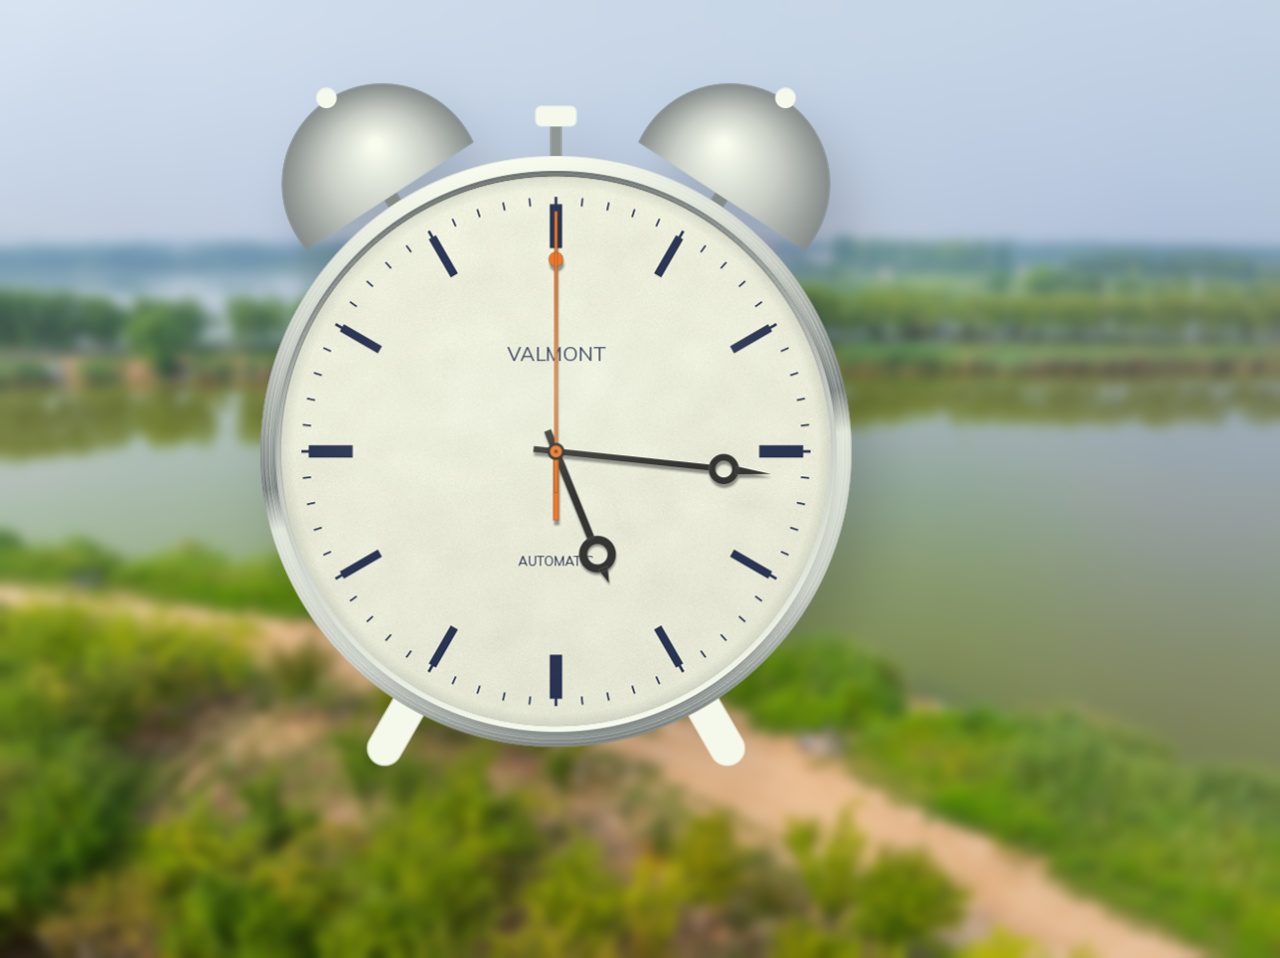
5,16,00
